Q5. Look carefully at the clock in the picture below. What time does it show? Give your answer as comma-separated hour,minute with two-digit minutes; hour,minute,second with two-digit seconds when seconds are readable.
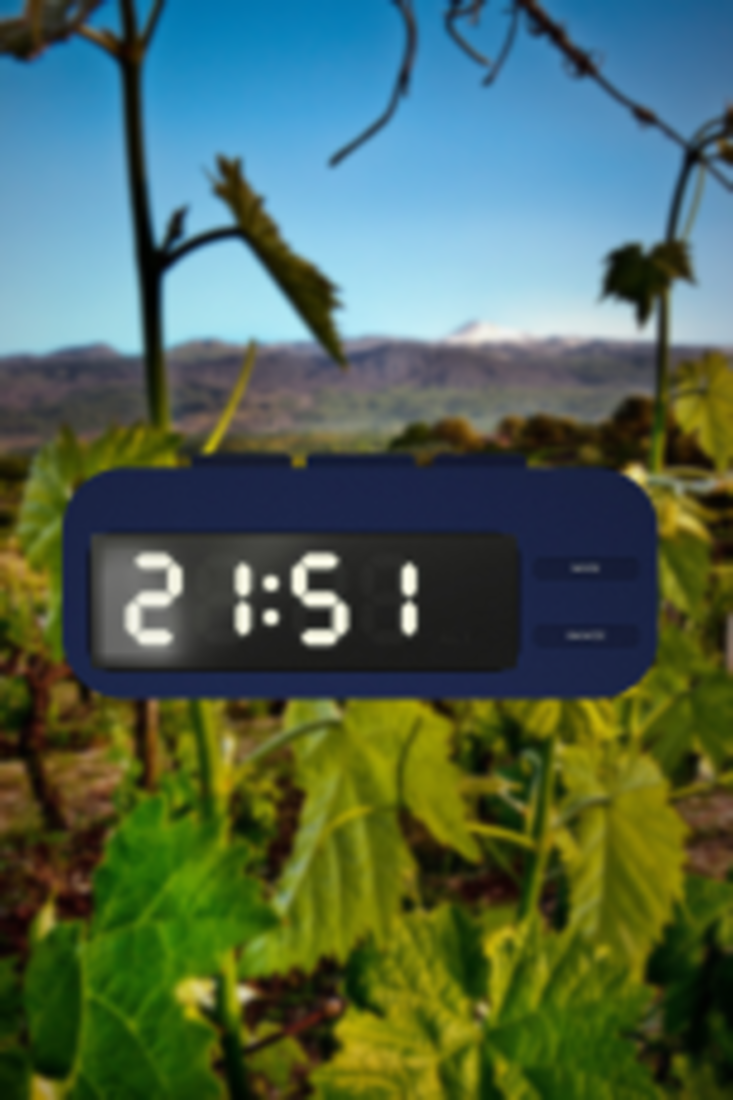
21,51
